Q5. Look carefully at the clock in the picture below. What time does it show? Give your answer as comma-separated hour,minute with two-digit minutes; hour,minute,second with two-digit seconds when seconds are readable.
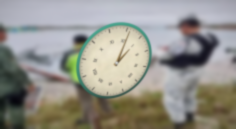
1,01
